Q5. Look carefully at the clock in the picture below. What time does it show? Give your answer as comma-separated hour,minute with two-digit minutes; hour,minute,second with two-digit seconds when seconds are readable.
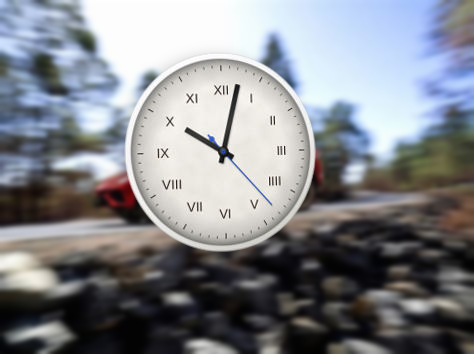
10,02,23
